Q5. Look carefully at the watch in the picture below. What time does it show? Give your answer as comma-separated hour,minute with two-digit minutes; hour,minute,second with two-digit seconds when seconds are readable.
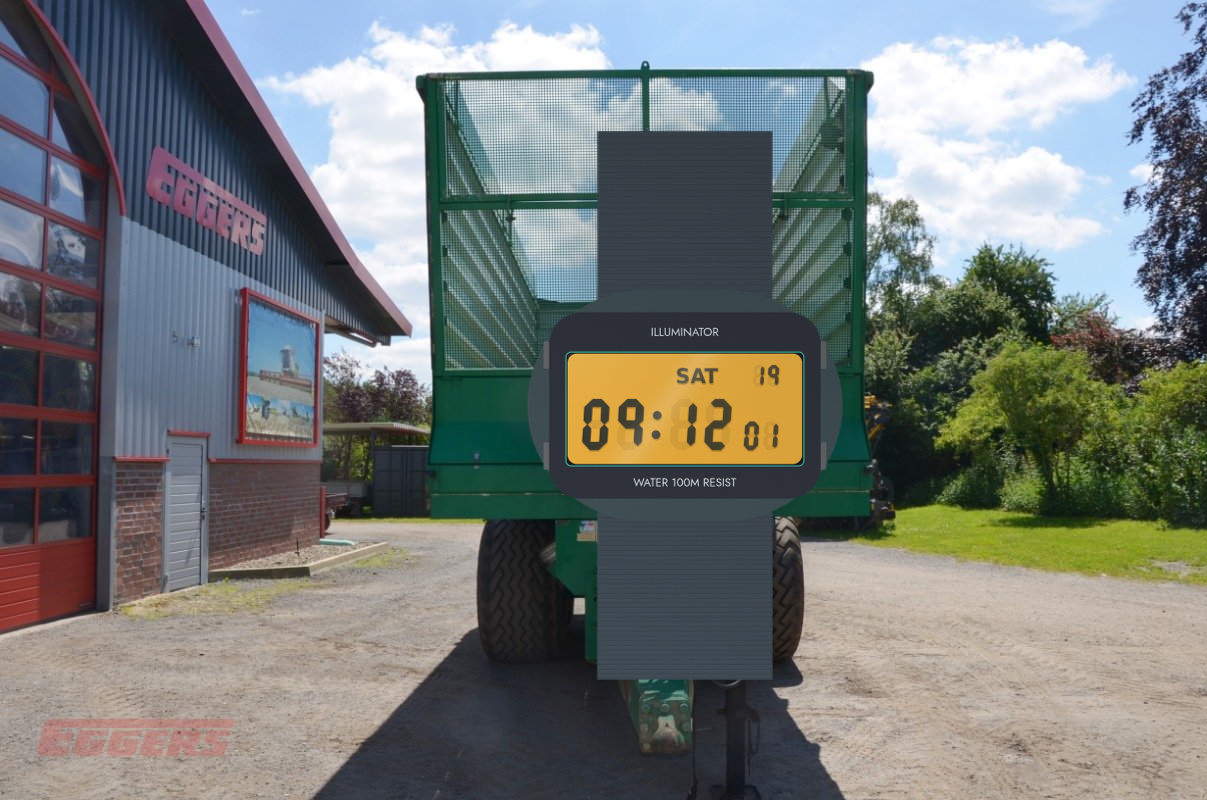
9,12,01
